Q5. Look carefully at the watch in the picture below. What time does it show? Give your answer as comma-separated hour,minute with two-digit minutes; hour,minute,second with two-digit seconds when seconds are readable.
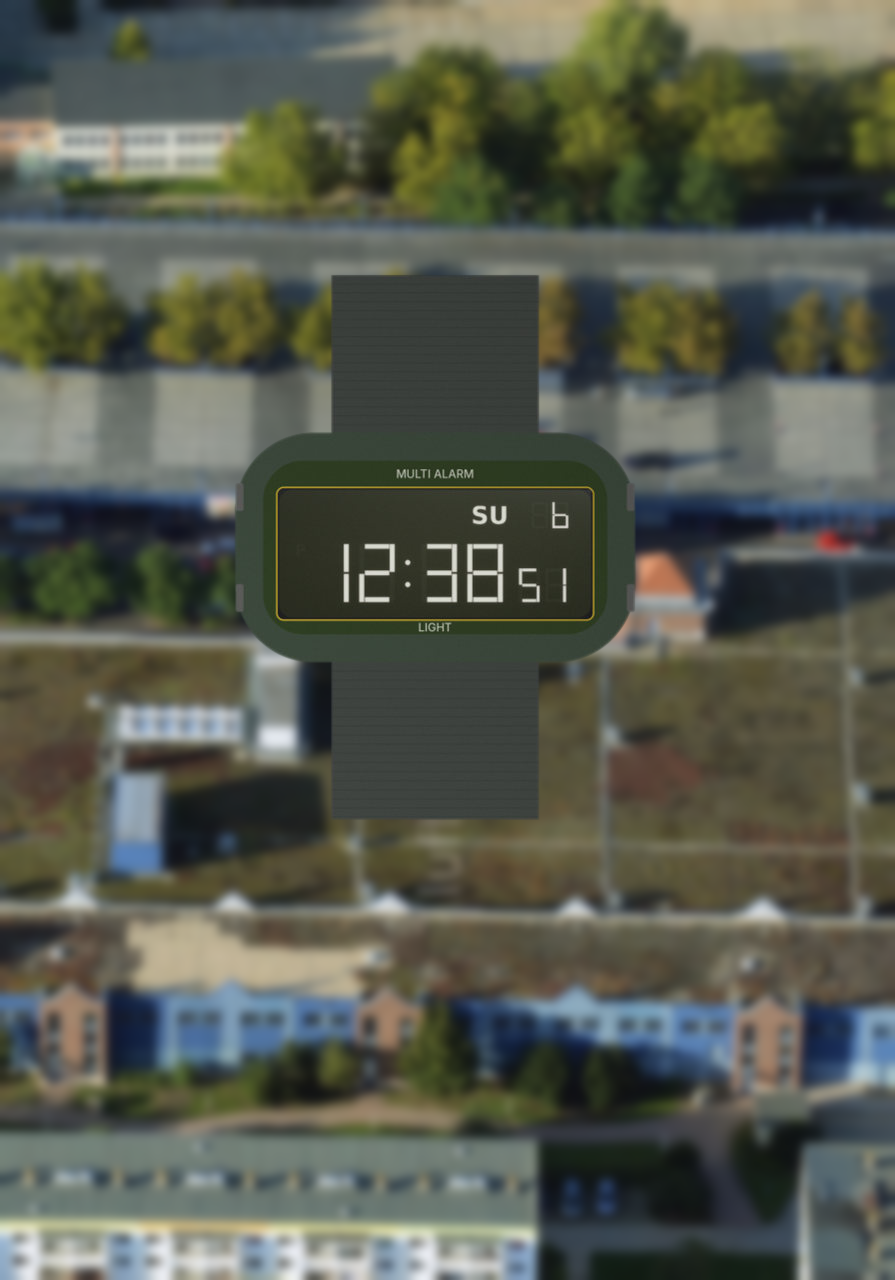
12,38,51
